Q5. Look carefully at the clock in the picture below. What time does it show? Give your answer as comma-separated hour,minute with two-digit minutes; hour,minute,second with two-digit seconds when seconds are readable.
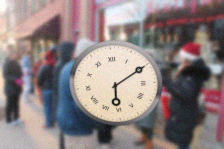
6,10
